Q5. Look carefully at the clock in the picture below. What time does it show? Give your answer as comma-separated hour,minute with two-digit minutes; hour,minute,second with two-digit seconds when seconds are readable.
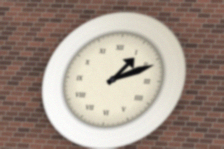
1,11
